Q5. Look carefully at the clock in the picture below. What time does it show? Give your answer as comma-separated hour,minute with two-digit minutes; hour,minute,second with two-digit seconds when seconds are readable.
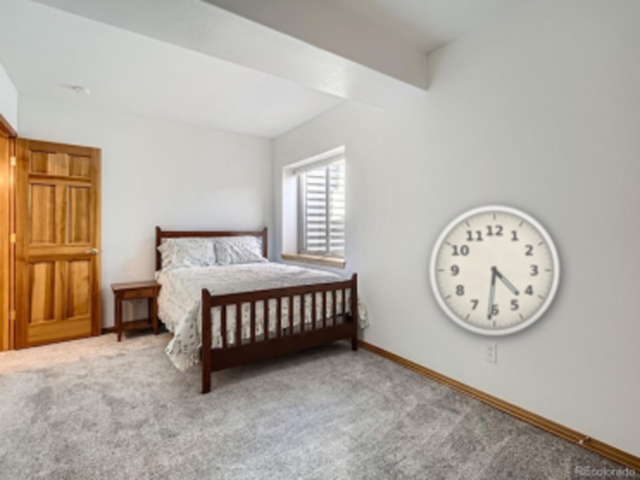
4,31
